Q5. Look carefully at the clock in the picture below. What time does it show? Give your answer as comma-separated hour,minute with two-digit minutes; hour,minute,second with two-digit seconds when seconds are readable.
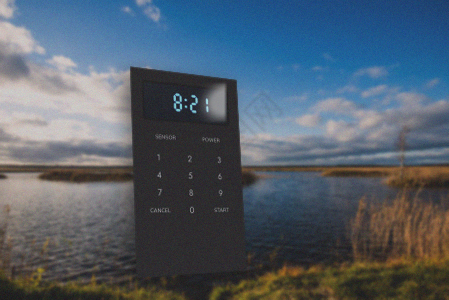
8,21
